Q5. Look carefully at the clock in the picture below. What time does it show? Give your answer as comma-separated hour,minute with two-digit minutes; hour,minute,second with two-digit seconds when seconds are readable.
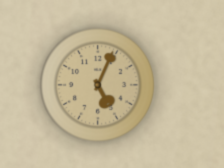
5,04
